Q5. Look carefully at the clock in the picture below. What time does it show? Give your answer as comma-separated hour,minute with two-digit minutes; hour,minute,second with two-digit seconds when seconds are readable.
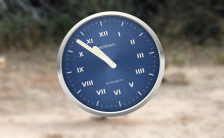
10,53
